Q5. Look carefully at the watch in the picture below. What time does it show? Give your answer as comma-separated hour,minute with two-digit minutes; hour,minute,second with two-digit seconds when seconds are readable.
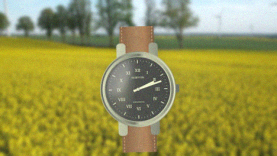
2,12
